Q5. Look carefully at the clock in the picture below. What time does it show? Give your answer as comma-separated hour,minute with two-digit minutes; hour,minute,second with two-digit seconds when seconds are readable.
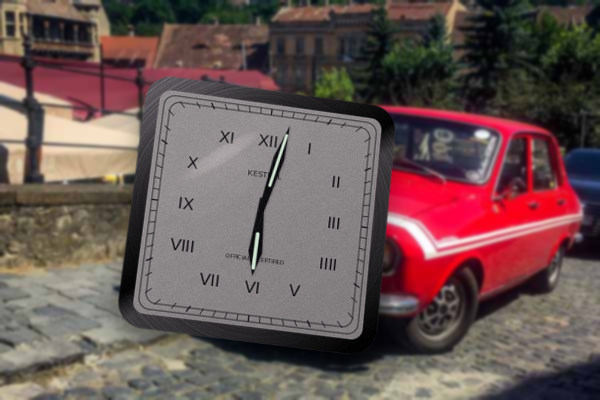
6,02
